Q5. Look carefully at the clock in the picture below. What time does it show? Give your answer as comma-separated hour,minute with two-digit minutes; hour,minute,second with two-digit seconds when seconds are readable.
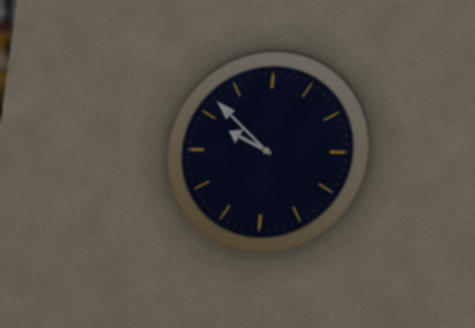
9,52
